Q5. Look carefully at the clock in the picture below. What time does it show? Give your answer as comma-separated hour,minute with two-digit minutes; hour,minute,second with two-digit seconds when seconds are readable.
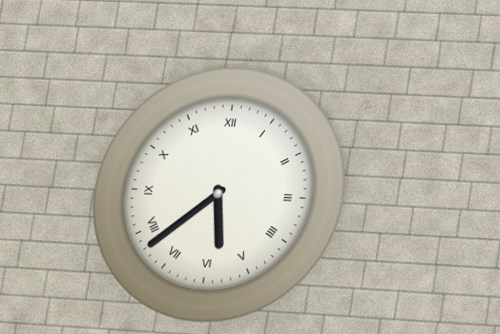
5,38
